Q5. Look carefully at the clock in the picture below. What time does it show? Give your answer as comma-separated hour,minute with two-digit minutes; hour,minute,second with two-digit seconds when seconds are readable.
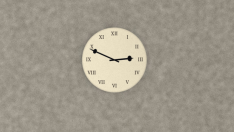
2,49
